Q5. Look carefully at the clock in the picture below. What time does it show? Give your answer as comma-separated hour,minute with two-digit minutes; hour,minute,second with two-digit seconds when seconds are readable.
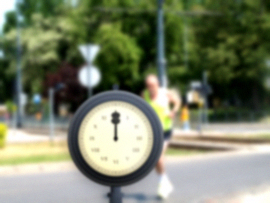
12,00
